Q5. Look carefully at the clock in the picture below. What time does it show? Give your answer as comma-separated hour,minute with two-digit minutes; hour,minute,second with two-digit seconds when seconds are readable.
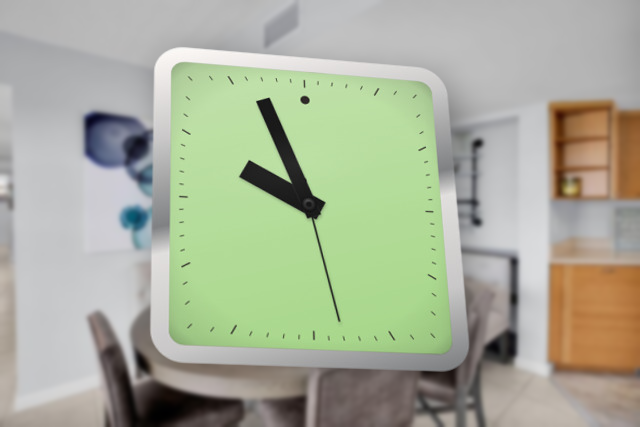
9,56,28
